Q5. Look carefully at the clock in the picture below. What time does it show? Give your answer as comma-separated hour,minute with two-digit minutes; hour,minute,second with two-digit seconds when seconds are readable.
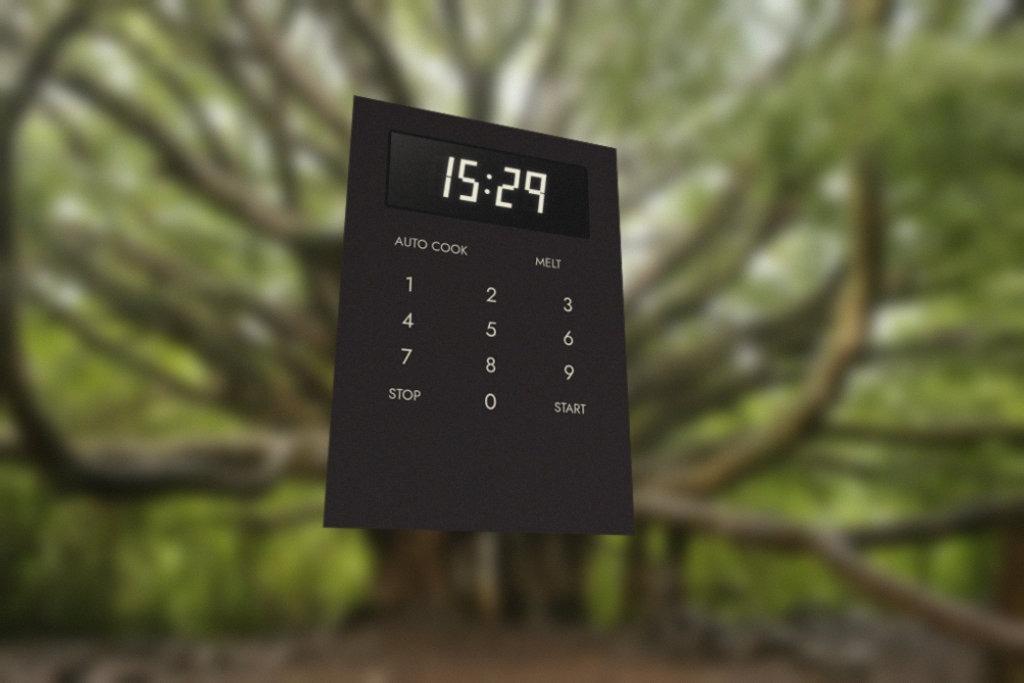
15,29
